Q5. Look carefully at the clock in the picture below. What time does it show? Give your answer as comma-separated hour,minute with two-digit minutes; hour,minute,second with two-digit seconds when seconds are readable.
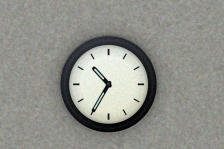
10,35
